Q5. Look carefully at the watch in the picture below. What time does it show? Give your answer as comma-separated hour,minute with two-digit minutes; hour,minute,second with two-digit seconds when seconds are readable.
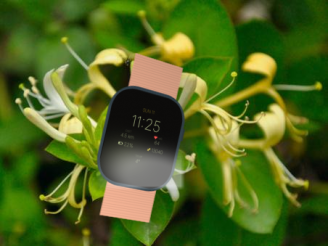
11,25
